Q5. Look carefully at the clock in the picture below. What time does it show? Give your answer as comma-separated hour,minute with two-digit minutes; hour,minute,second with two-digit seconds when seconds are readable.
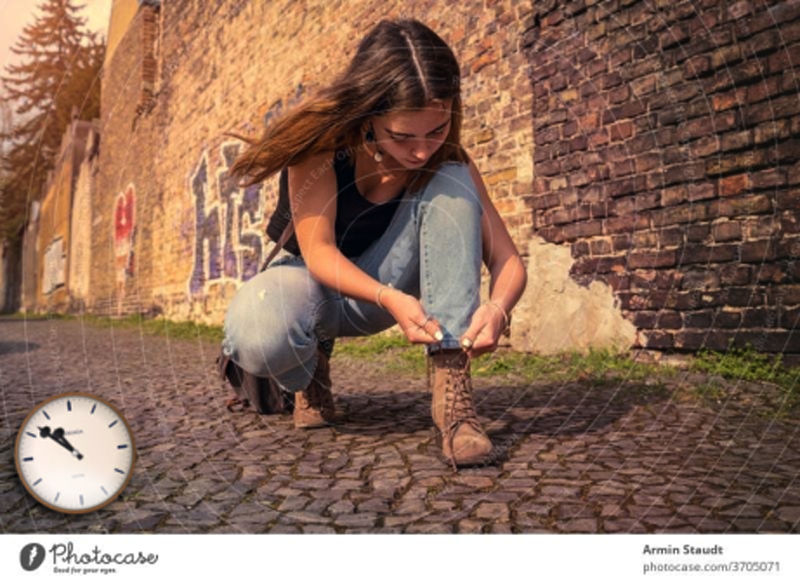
10,52
